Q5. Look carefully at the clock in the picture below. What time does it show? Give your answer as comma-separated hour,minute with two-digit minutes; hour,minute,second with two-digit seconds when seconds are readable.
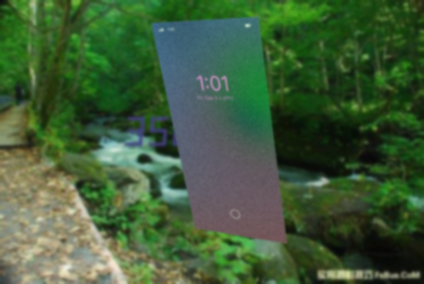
1,01
